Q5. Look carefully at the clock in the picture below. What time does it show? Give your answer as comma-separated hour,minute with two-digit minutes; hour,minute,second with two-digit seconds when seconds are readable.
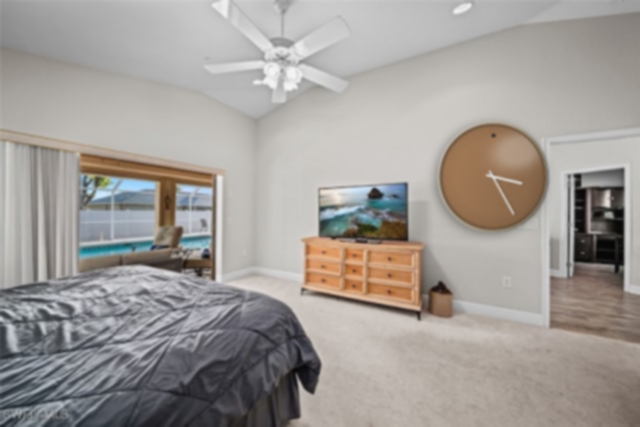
3,25
